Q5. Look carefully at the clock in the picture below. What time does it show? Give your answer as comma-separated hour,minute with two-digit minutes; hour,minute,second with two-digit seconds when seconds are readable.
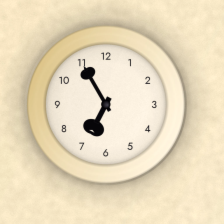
6,55
